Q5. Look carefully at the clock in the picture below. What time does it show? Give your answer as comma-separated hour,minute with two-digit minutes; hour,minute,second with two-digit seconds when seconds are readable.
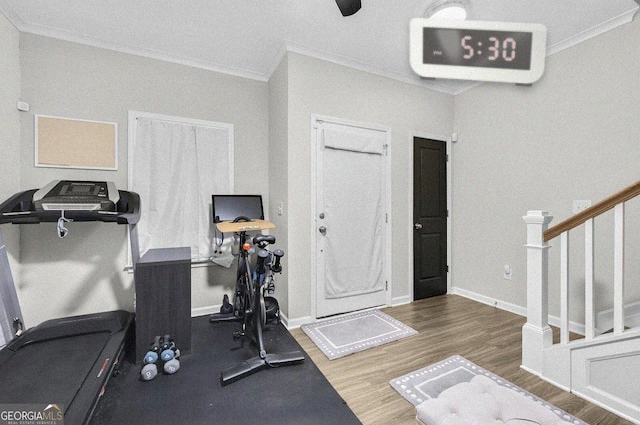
5,30
